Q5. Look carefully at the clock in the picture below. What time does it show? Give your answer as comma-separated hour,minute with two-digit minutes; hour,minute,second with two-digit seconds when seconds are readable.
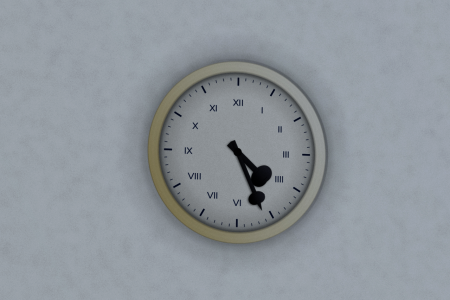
4,26
